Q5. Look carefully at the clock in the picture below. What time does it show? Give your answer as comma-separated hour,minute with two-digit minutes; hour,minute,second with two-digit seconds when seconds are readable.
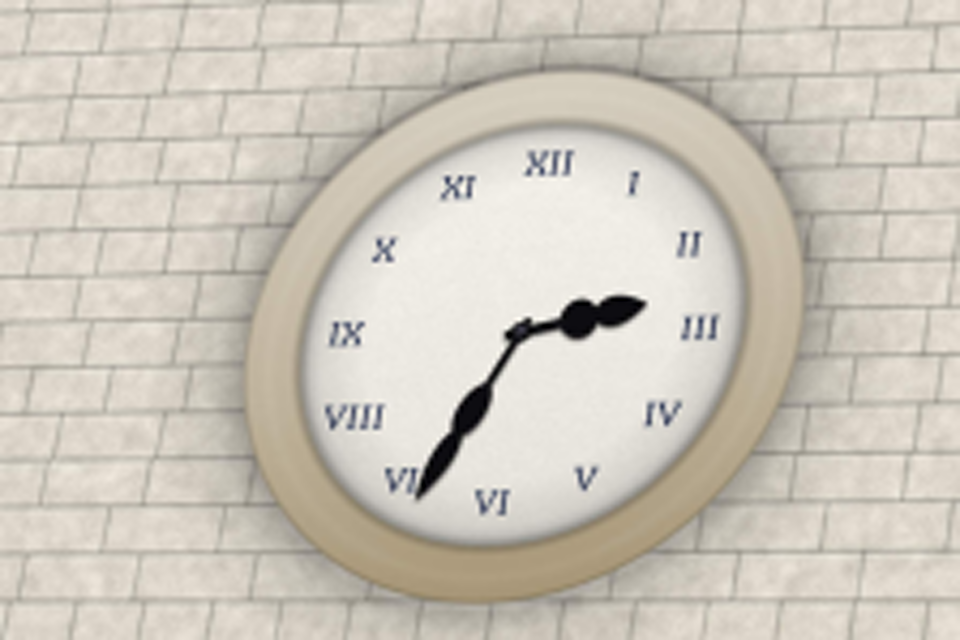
2,34
